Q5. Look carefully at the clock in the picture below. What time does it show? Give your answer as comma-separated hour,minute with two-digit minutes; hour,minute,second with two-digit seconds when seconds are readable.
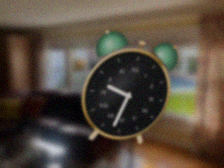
9,32
